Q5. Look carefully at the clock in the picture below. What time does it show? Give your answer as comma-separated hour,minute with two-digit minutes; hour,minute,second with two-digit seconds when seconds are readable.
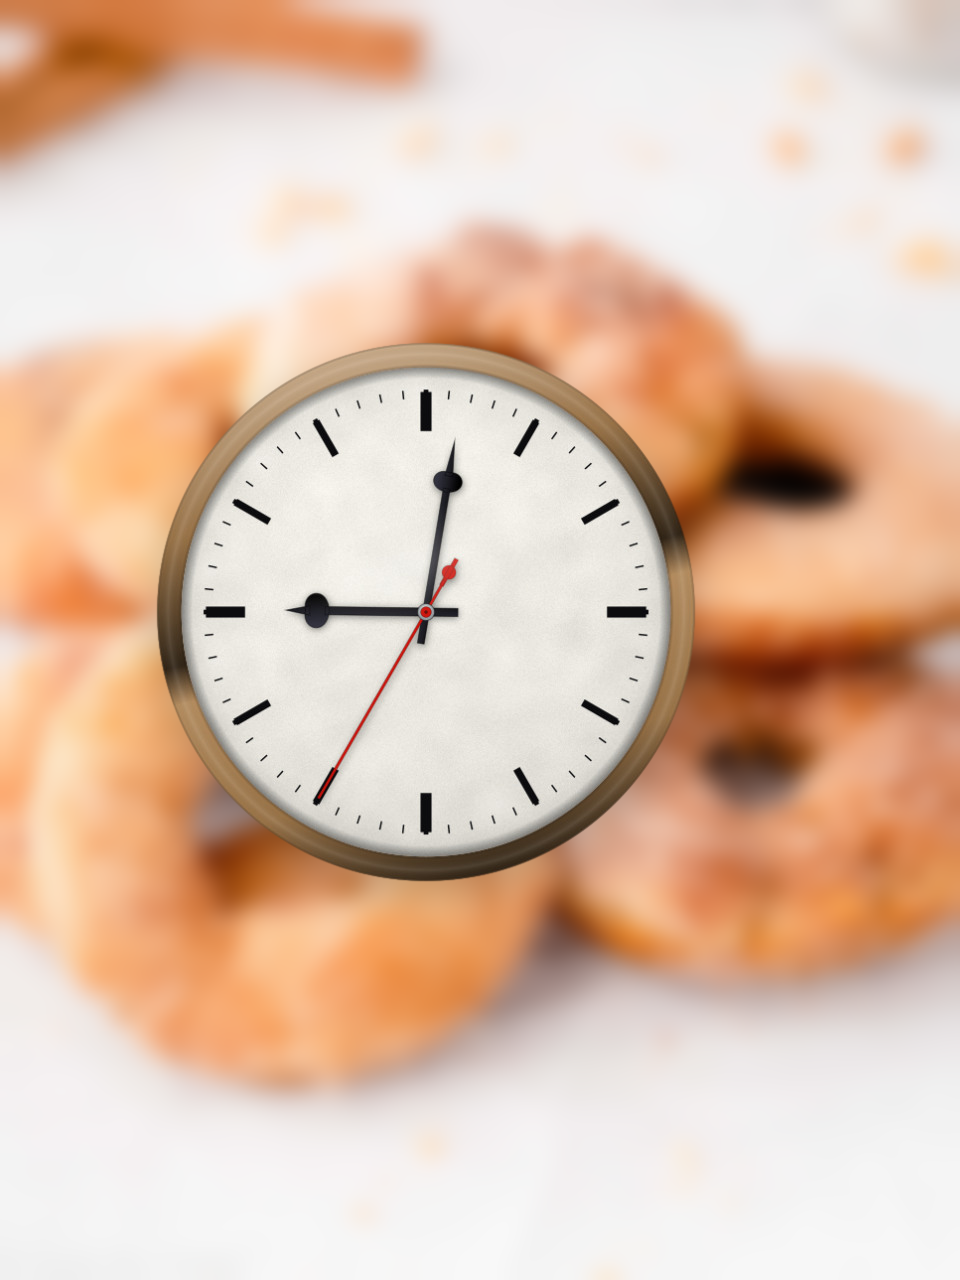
9,01,35
